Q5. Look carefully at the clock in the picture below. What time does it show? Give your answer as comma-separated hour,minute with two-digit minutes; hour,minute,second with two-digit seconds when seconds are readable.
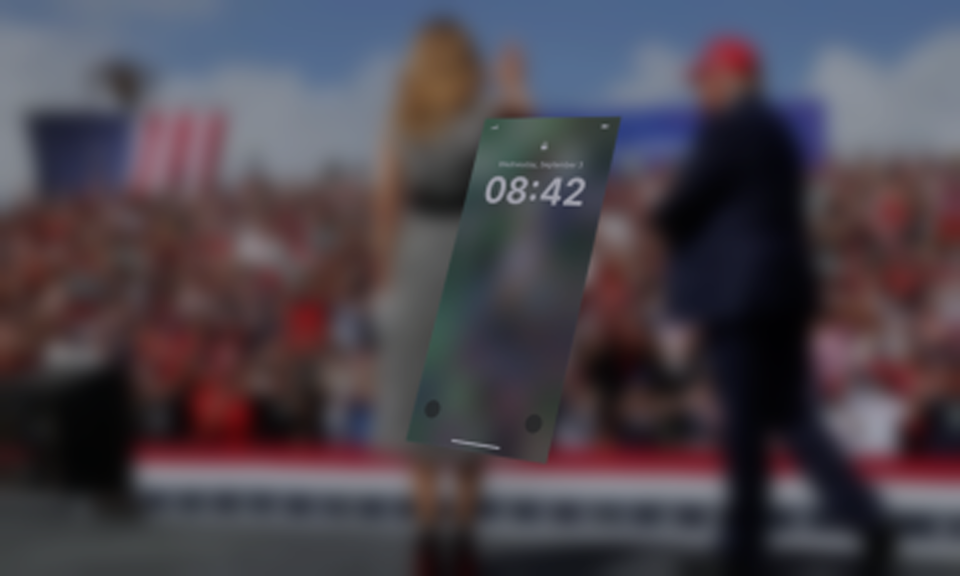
8,42
